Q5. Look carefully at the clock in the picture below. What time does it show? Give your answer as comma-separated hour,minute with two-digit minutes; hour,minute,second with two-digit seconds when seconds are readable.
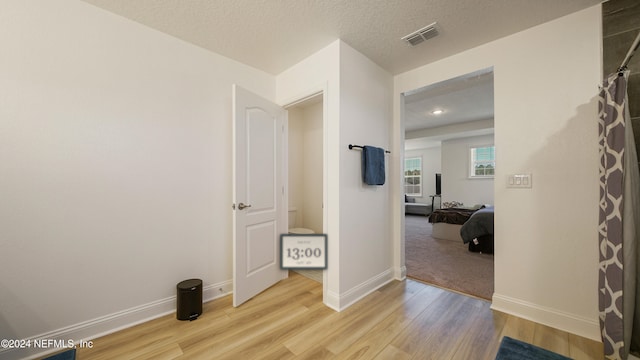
13,00
